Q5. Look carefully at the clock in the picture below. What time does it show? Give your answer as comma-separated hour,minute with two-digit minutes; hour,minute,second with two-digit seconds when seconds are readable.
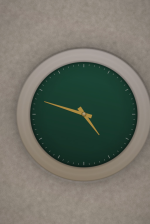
4,48
